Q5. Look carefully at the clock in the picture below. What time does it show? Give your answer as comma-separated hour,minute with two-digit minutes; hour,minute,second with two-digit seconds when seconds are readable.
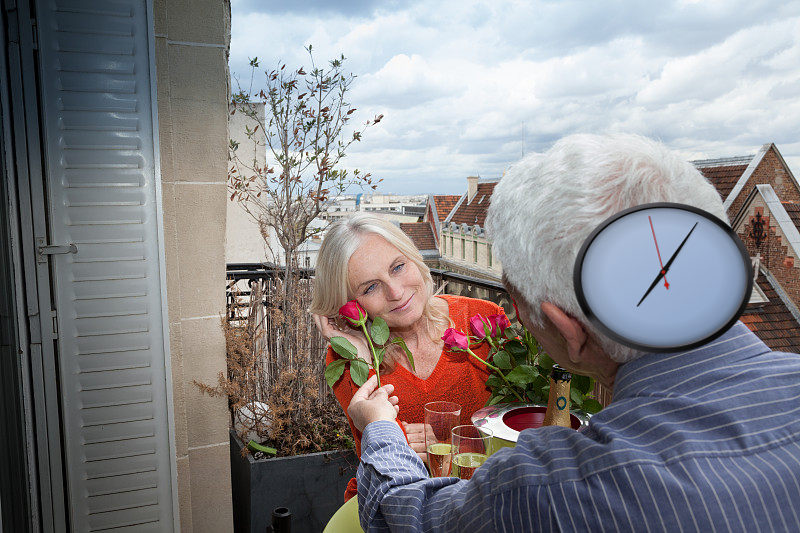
7,04,58
